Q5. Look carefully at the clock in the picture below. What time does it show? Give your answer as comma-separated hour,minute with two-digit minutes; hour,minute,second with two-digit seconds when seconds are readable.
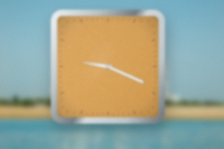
9,19
